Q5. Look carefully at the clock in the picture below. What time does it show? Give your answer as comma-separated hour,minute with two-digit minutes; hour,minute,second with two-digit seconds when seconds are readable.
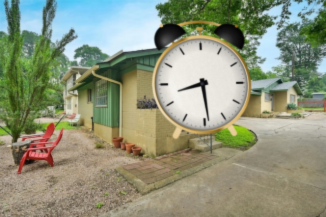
8,29
